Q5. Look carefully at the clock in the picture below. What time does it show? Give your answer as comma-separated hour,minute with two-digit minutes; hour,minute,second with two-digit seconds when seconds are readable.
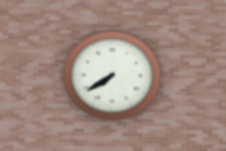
7,39
